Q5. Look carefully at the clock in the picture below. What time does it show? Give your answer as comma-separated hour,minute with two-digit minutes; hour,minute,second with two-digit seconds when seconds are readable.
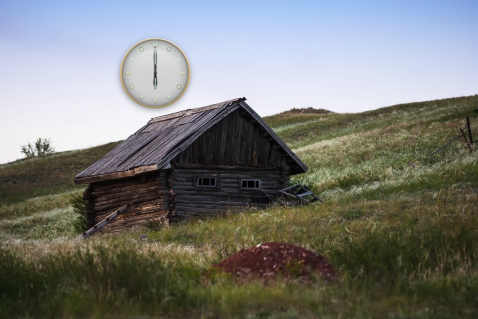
6,00
